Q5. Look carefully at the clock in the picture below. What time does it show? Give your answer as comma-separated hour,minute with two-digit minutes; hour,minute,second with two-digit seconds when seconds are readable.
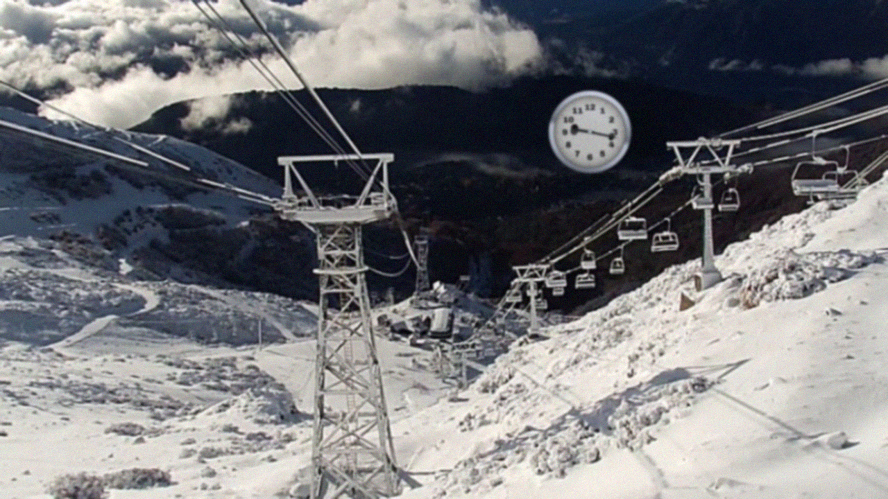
9,17
